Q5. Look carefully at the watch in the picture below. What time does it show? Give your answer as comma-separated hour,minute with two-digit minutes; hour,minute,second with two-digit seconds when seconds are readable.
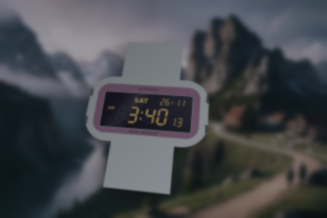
3,40
